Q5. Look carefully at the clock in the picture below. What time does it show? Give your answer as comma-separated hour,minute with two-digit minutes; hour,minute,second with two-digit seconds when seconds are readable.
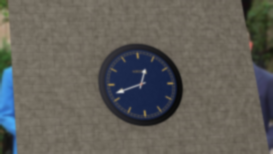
12,42
